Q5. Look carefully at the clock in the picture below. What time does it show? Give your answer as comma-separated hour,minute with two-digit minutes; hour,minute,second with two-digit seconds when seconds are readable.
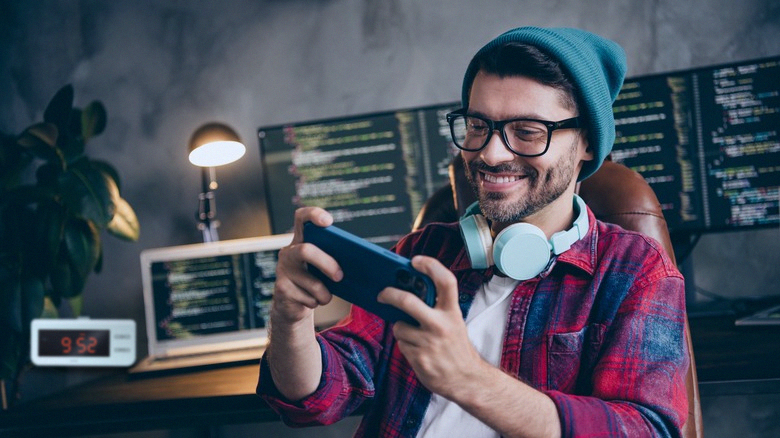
9,52
